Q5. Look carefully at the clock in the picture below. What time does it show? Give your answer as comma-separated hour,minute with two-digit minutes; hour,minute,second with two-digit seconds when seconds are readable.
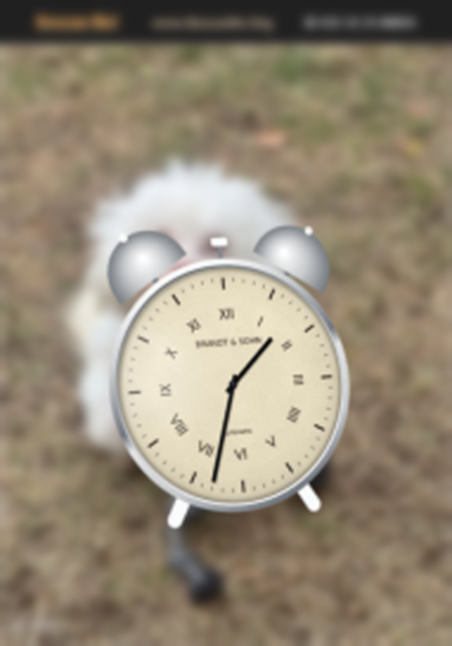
1,33
